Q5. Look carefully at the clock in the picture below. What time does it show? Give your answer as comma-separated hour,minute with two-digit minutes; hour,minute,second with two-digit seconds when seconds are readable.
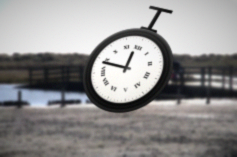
11,44
